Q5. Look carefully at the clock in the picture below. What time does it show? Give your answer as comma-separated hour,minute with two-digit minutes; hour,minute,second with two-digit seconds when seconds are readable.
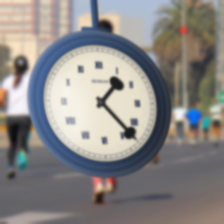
1,23
